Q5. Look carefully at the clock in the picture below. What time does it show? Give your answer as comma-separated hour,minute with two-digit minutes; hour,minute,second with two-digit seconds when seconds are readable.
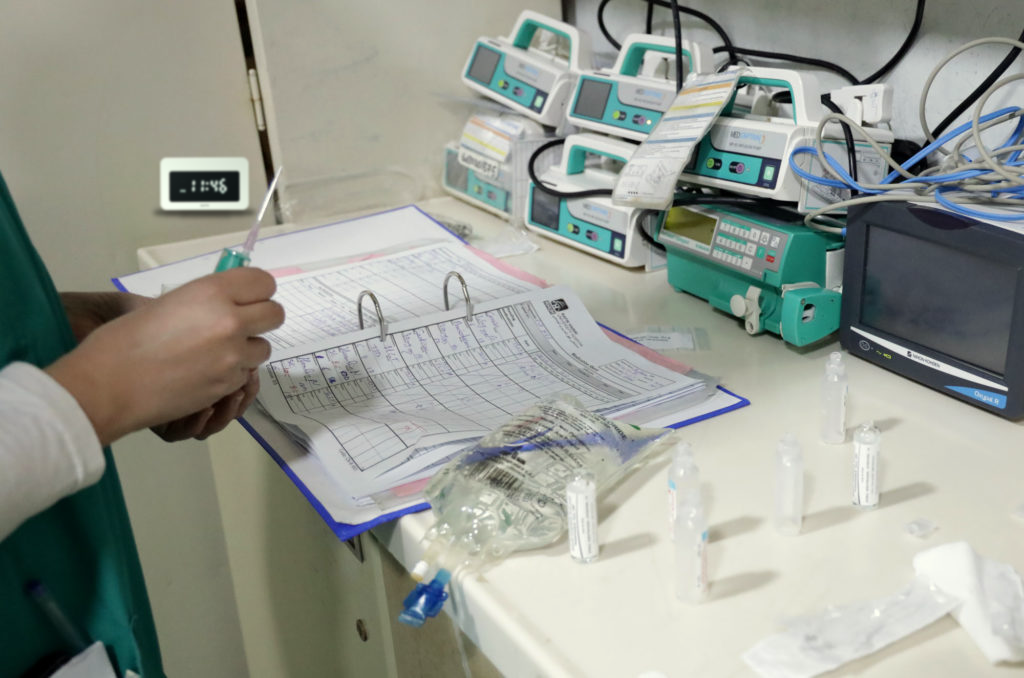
11,46
